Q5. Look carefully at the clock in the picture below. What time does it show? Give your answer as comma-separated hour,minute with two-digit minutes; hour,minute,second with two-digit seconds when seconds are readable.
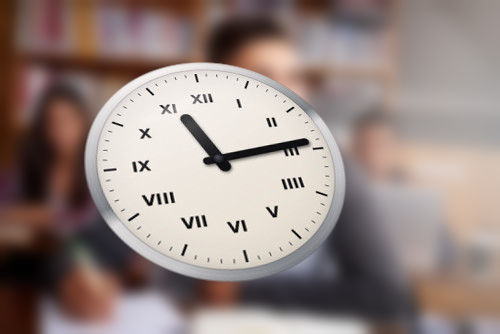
11,14
